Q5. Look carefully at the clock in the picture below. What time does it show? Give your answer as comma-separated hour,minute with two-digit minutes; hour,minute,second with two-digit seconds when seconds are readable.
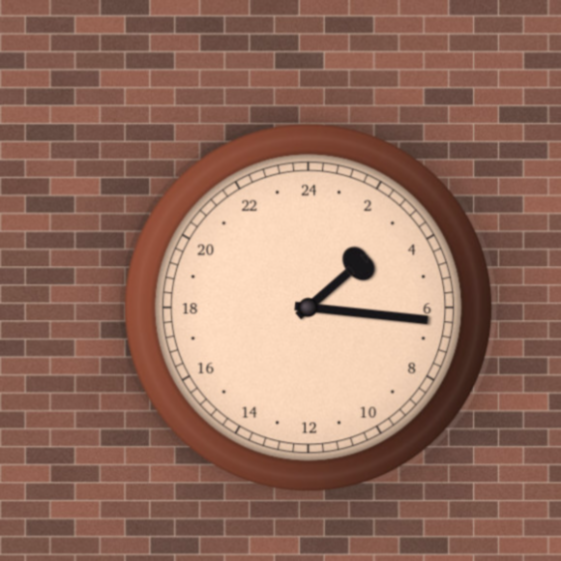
3,16
